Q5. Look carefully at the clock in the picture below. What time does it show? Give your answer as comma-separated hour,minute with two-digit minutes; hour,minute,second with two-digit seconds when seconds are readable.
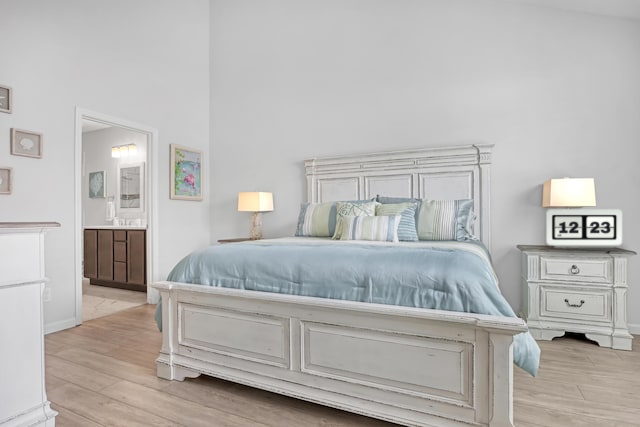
12,23
